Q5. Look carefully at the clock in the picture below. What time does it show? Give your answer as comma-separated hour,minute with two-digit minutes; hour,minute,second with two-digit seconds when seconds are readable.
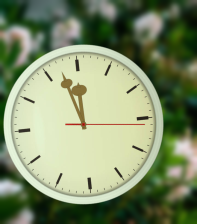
11,57,16
